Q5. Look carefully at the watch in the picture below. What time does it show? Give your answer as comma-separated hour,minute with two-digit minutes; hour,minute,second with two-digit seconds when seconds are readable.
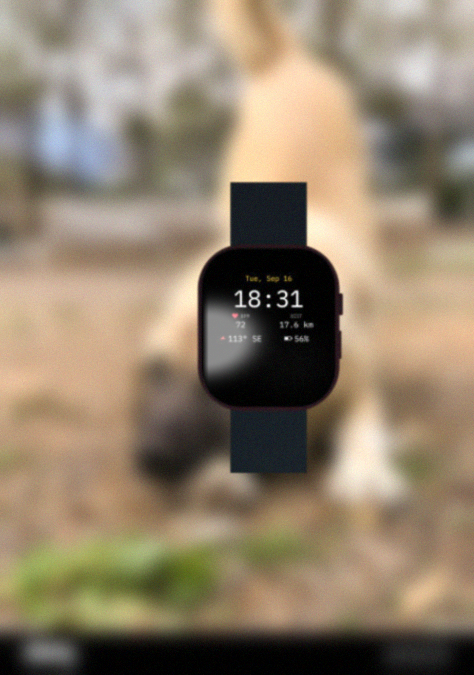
18,31
